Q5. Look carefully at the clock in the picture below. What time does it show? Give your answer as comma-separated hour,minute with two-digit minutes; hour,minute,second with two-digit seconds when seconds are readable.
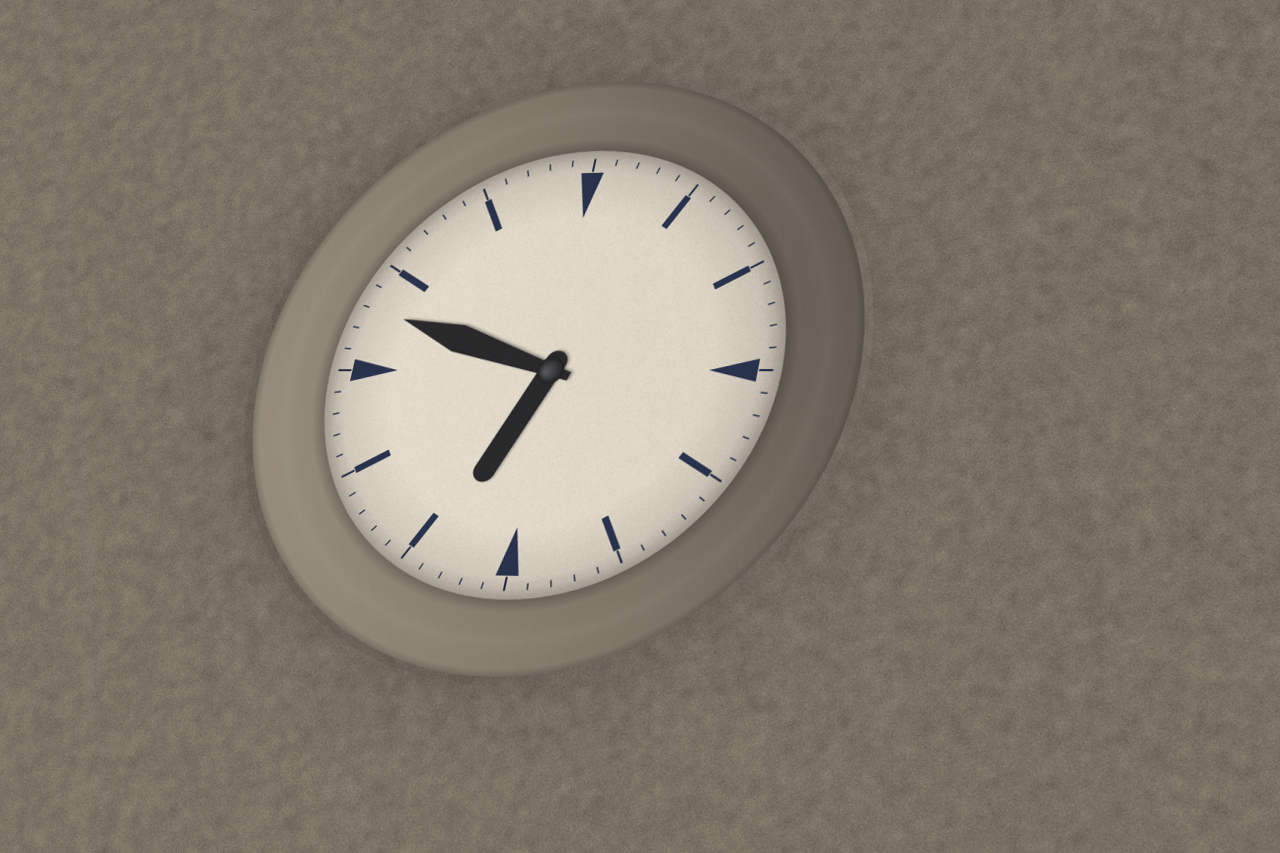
6,48
